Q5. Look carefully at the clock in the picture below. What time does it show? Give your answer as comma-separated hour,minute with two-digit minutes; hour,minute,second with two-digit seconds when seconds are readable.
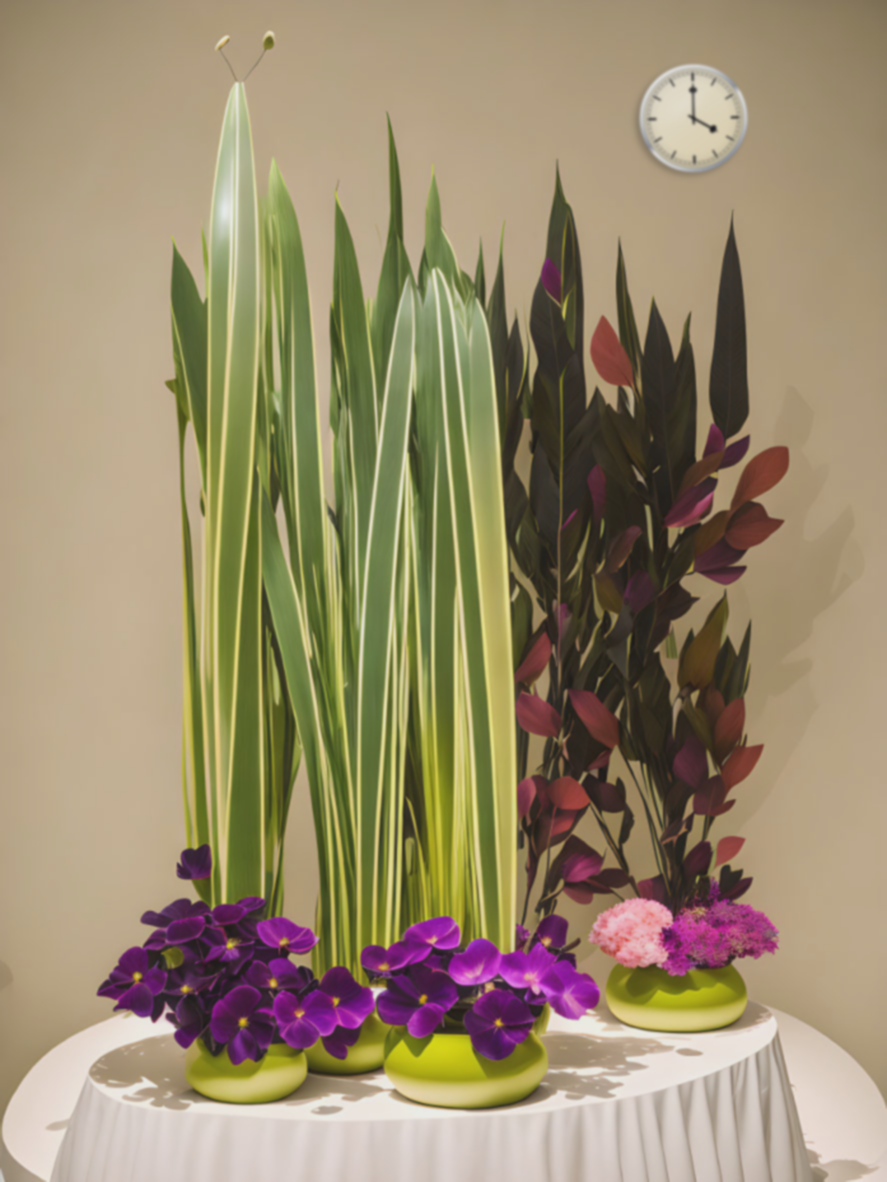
4,00
